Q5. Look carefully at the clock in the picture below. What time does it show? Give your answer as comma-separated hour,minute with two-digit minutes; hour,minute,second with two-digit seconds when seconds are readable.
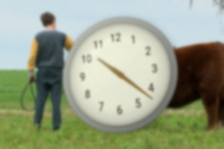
10,22
